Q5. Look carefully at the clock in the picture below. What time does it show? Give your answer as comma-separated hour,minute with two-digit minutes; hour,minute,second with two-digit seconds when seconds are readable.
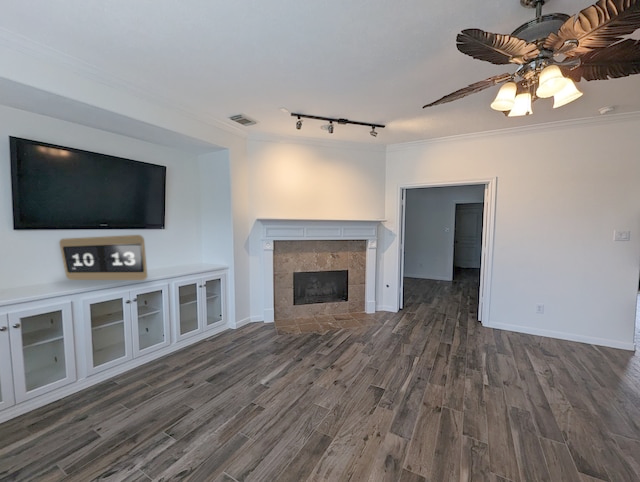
10,13
